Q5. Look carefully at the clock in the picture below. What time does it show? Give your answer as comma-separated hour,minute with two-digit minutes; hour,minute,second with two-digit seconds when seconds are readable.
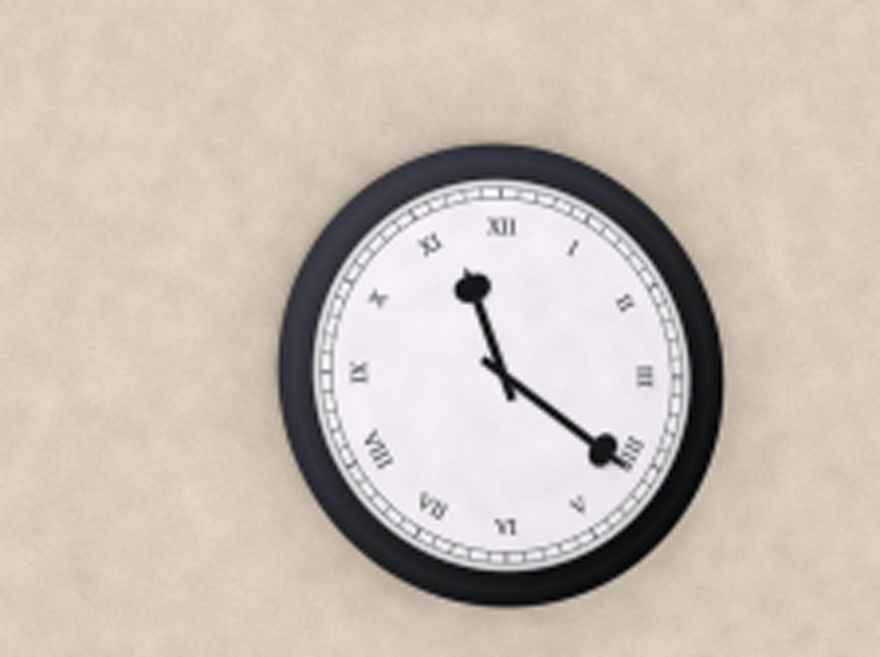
11,21
